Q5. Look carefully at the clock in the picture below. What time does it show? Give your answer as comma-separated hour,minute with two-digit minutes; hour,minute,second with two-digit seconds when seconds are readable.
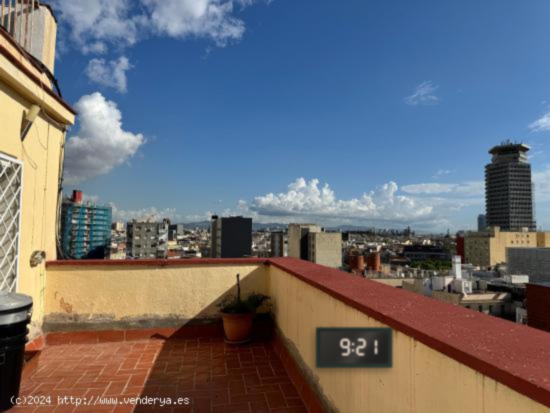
9,21
